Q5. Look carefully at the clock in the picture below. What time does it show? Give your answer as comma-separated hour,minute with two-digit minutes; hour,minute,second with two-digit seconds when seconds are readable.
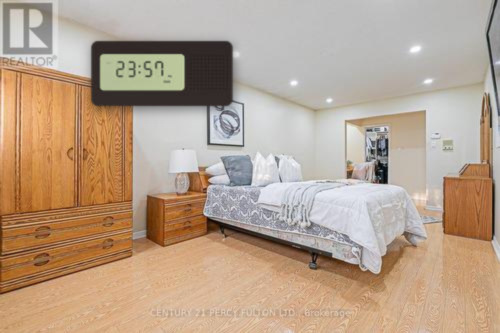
23,57
